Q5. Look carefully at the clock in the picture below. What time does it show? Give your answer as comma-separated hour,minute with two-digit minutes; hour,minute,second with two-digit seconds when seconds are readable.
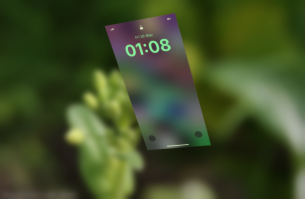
1,08
